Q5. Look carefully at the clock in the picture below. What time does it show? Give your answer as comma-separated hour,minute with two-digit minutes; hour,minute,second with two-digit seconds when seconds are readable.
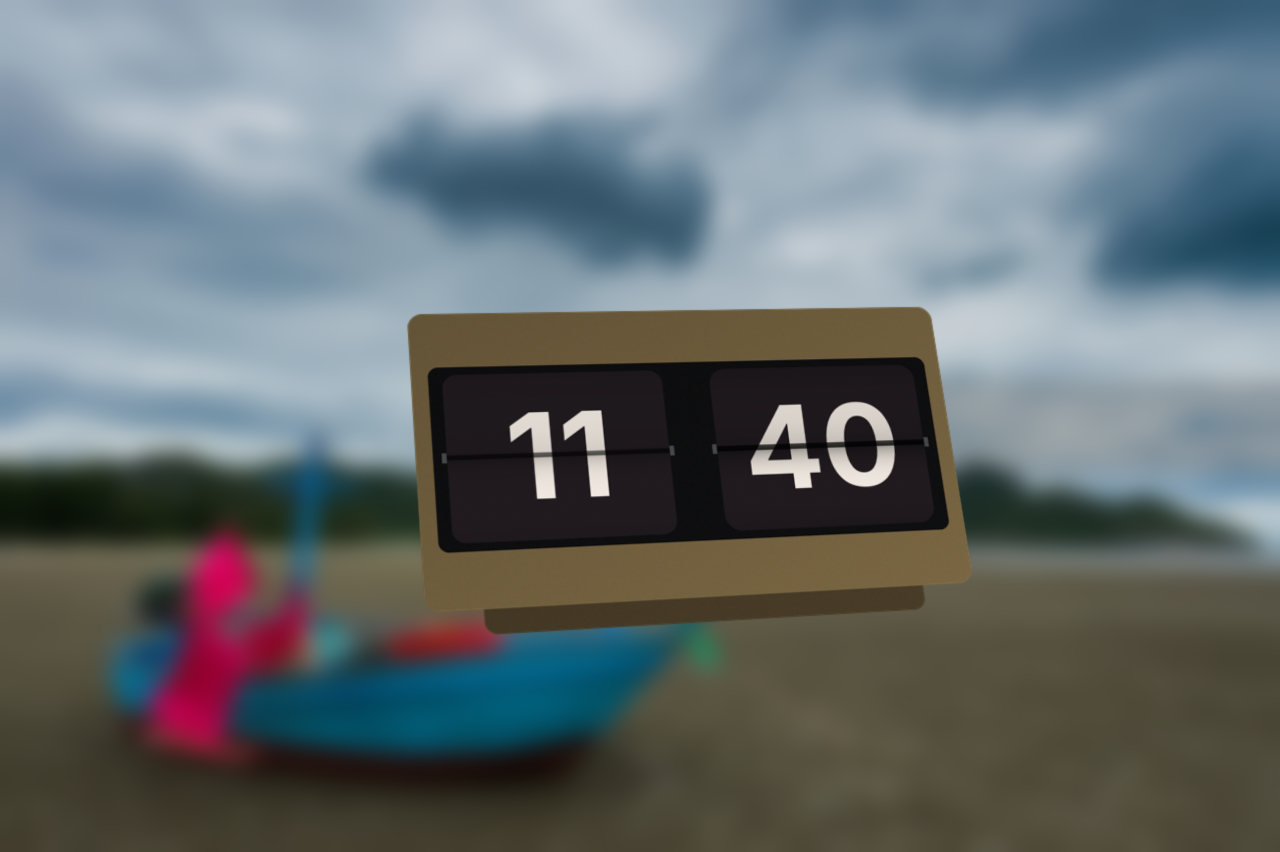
11,40
